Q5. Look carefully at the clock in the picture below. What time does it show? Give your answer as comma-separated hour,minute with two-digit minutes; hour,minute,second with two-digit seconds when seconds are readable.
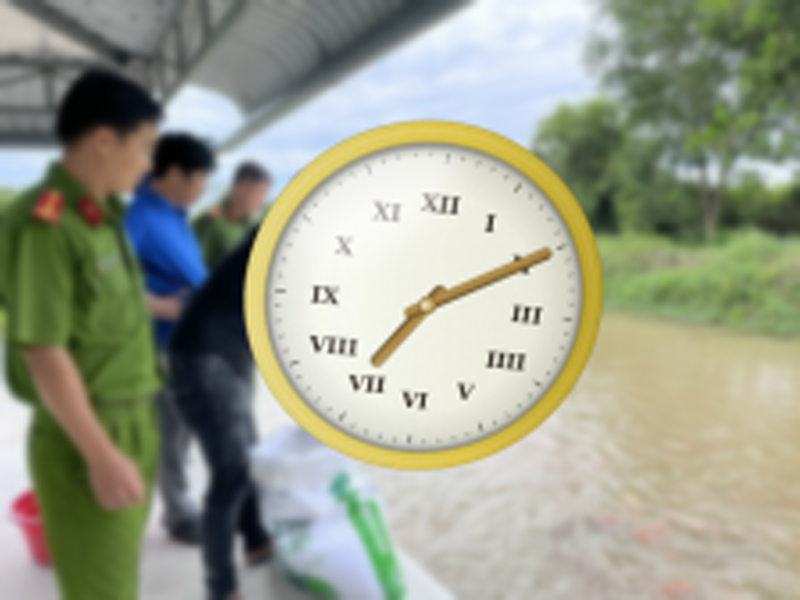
7,10
